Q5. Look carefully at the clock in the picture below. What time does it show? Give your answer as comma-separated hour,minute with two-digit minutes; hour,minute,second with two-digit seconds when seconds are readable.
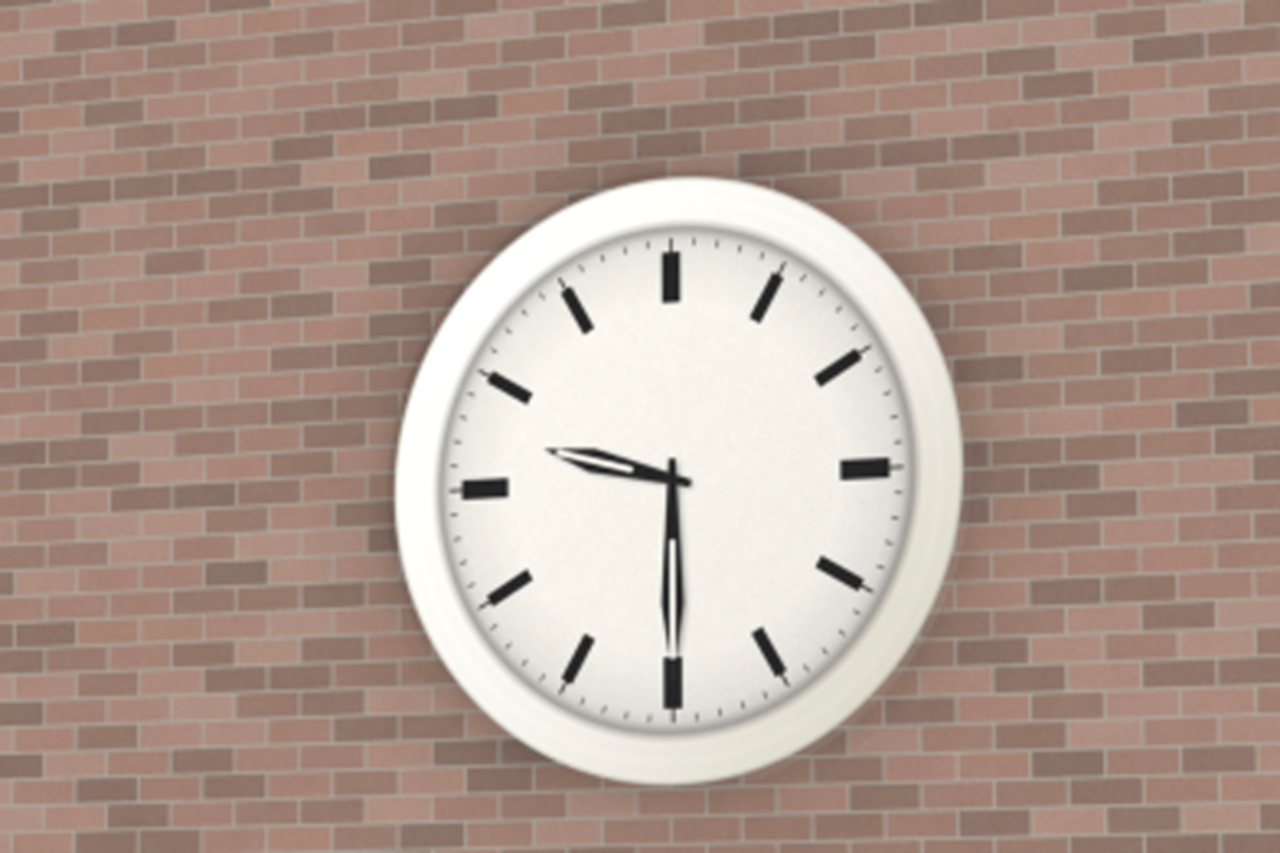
9,30
